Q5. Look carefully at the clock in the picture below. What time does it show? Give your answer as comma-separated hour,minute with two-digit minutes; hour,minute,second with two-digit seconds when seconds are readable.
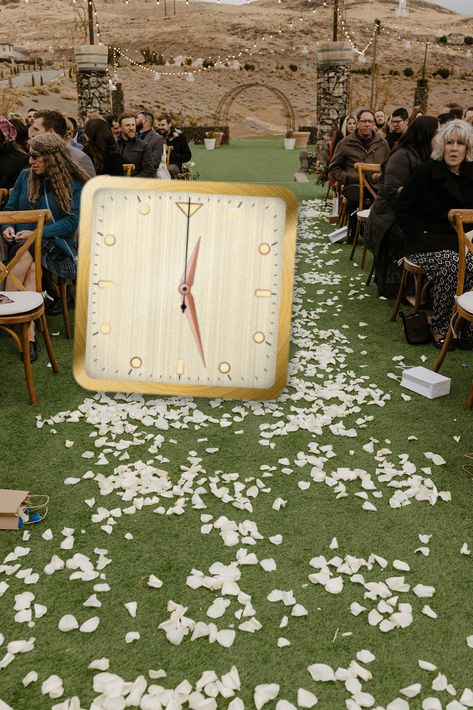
12,27,00
